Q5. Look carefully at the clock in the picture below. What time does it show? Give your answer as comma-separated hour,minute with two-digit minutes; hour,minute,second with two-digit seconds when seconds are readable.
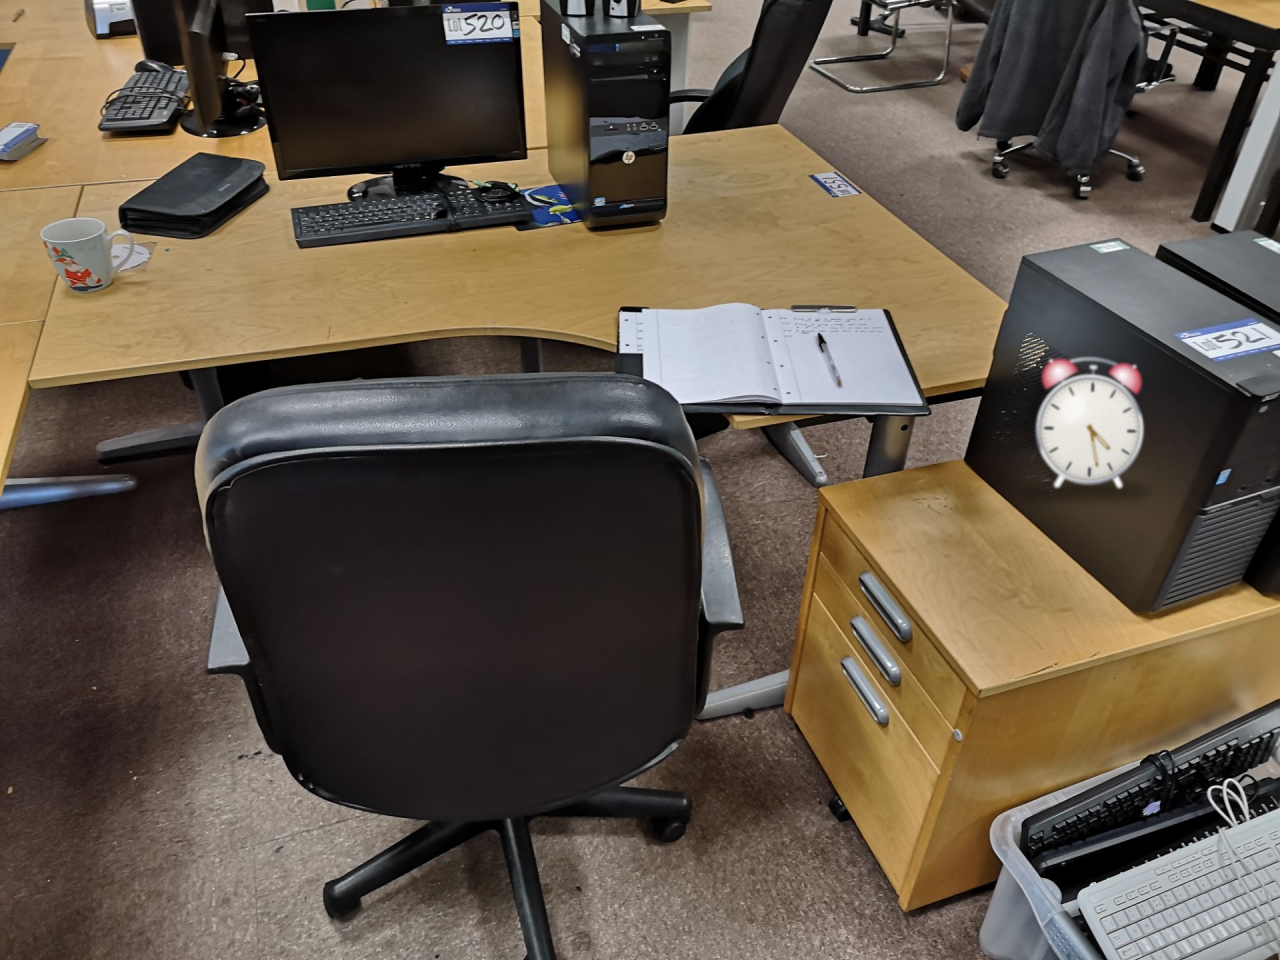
4,28
